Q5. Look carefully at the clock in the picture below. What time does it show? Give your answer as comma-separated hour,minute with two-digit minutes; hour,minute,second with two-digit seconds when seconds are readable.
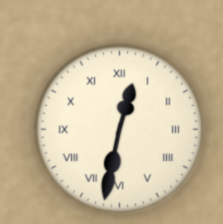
12,32
